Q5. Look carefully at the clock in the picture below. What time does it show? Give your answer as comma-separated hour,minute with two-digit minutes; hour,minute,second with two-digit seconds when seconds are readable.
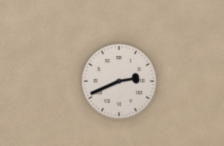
2,41
